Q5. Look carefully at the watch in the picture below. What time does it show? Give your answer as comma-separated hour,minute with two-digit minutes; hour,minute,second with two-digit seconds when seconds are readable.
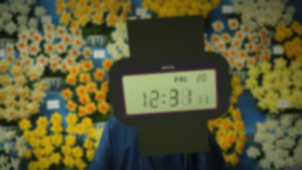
12,31
